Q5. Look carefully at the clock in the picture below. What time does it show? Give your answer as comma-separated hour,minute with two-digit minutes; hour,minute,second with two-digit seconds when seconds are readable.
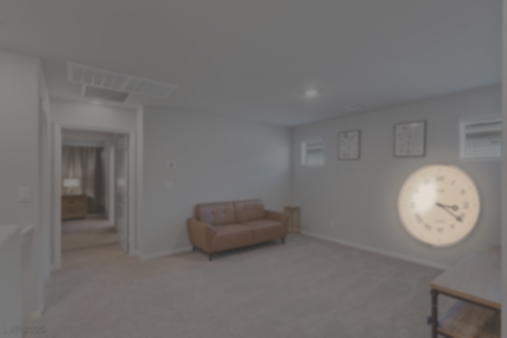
3,21
